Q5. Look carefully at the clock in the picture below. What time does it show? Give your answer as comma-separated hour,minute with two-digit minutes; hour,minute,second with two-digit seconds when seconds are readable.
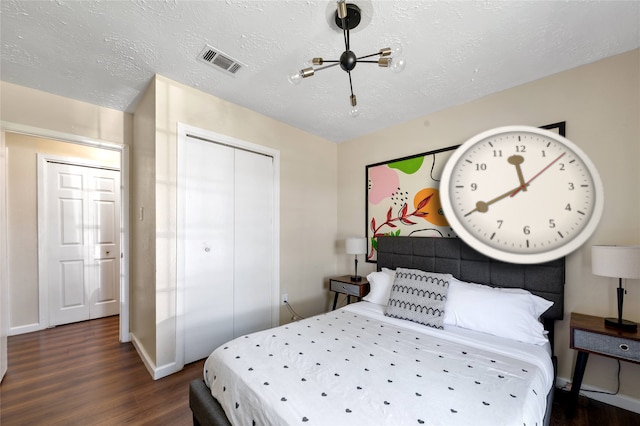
11,40,08
